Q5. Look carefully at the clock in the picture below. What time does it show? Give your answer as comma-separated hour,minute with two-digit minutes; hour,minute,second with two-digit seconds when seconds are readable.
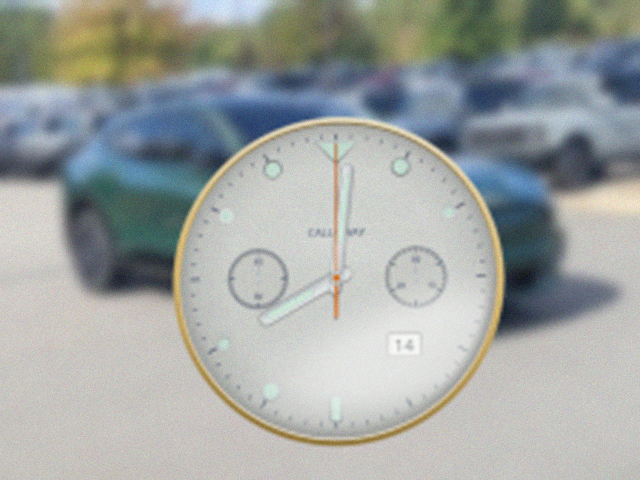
8,01
